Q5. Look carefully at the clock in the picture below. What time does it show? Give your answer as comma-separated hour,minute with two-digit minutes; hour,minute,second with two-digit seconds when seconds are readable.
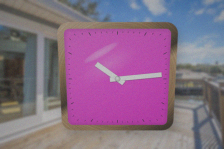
10,14
